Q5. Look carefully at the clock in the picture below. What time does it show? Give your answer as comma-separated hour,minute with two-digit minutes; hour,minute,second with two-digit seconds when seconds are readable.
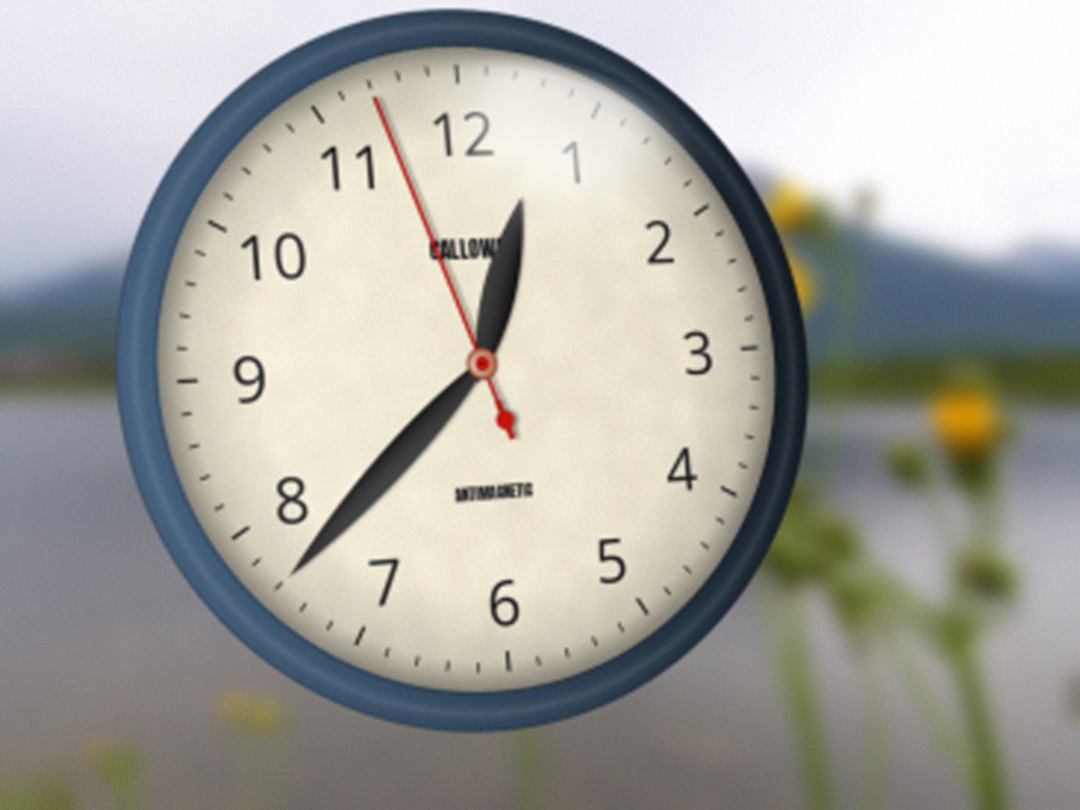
12,37,57
